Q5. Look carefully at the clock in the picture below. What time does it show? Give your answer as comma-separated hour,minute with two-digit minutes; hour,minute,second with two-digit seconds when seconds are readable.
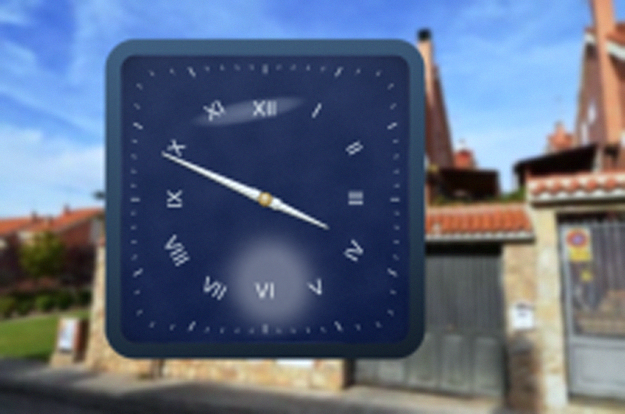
3,49
